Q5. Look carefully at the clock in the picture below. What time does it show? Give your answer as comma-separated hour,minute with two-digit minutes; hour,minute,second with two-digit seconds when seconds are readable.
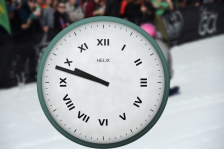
9,48
